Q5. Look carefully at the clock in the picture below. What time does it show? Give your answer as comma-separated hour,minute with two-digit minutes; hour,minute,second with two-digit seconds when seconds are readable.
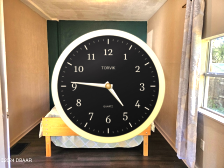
4,46
